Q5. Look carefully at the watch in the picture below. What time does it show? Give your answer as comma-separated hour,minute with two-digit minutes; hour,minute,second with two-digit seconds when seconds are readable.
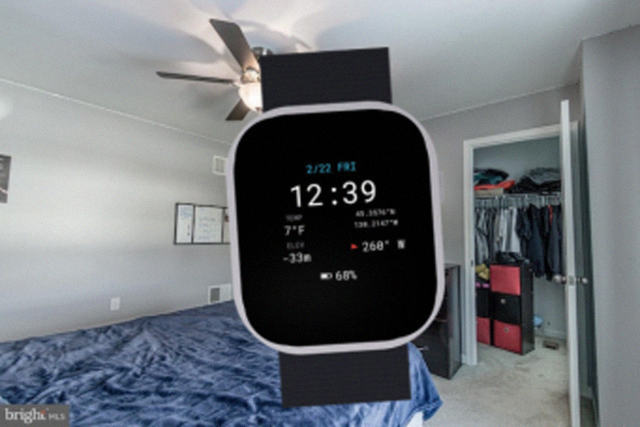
12,39
